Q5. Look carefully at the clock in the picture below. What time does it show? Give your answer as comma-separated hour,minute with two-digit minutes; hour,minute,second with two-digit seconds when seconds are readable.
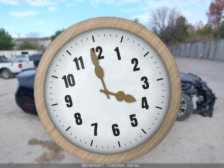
3,59
